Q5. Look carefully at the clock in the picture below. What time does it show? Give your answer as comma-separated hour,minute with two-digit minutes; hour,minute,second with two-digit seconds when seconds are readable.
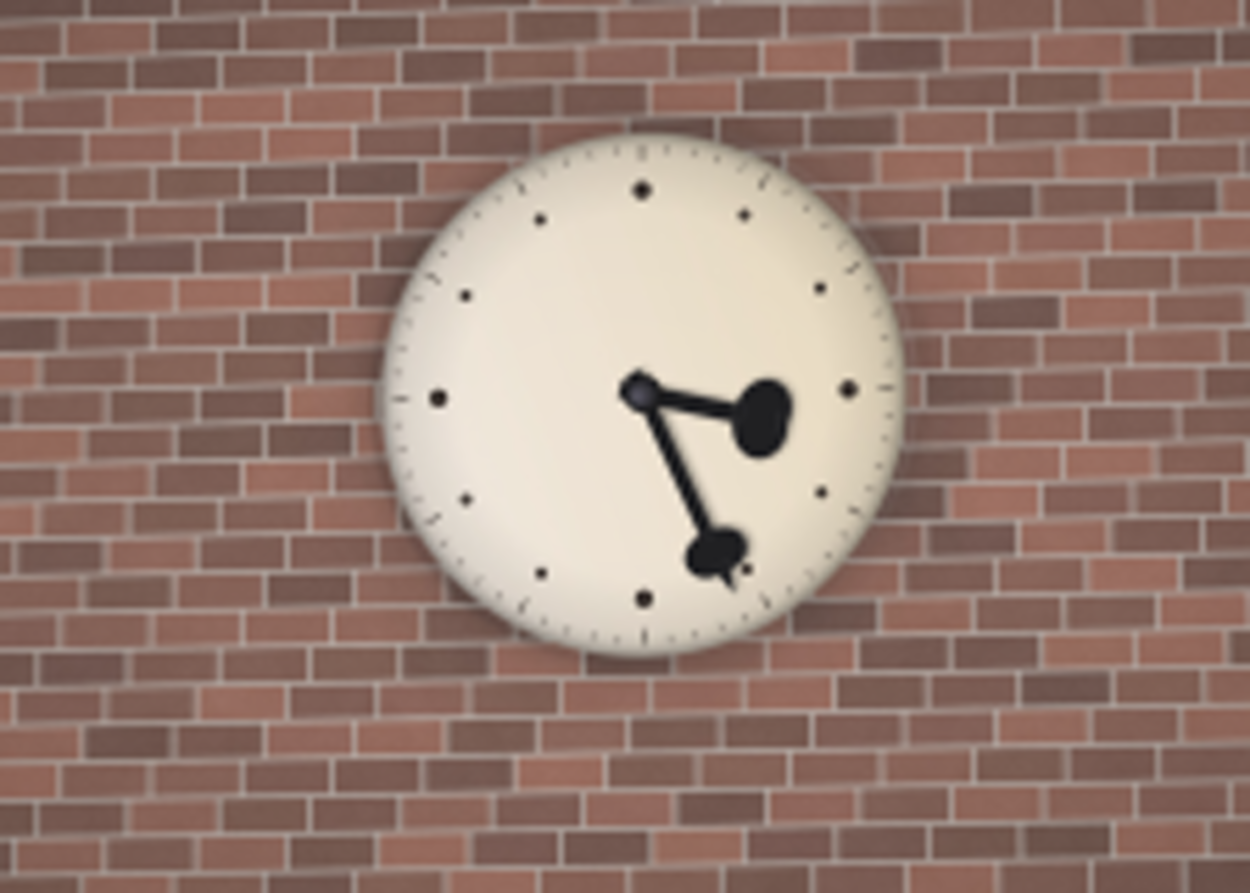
3,26
